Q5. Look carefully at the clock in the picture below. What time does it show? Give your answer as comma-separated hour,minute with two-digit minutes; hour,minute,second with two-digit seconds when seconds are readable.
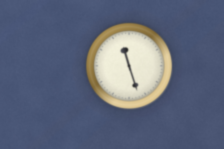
11,27
